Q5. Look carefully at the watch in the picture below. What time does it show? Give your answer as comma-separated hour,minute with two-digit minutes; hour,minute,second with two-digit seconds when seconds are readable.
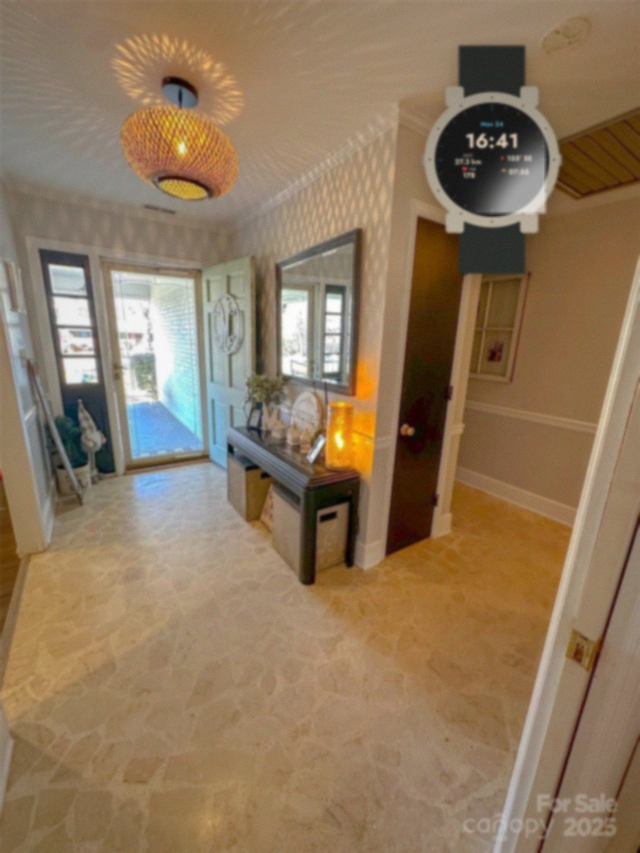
16,41
